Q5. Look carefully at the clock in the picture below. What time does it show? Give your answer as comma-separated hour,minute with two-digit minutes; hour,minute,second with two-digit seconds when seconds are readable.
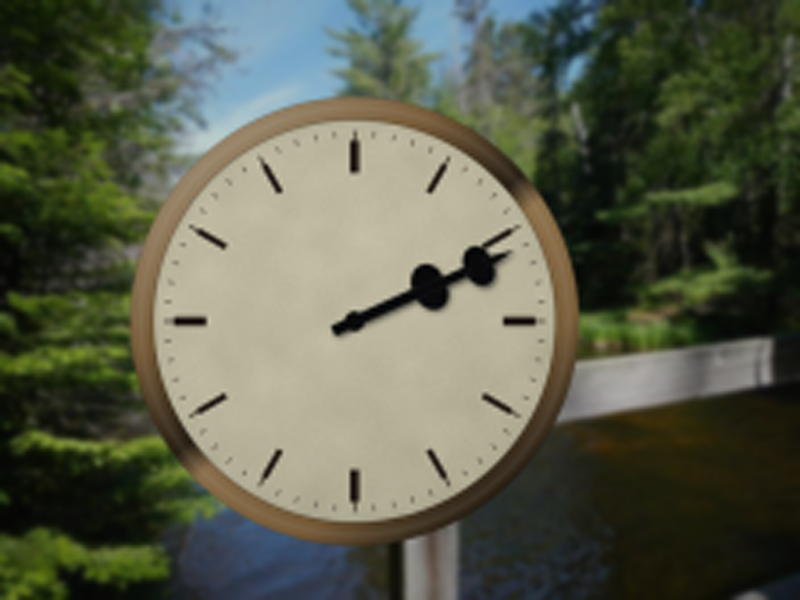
2,11
